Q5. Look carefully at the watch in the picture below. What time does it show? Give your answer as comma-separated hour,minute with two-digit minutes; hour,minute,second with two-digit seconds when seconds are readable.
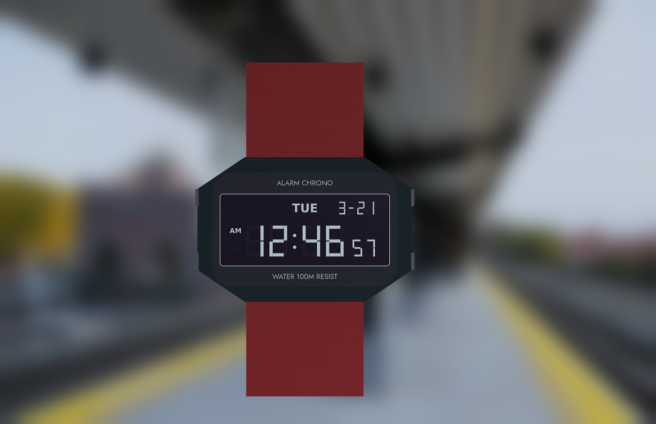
12,46,57
